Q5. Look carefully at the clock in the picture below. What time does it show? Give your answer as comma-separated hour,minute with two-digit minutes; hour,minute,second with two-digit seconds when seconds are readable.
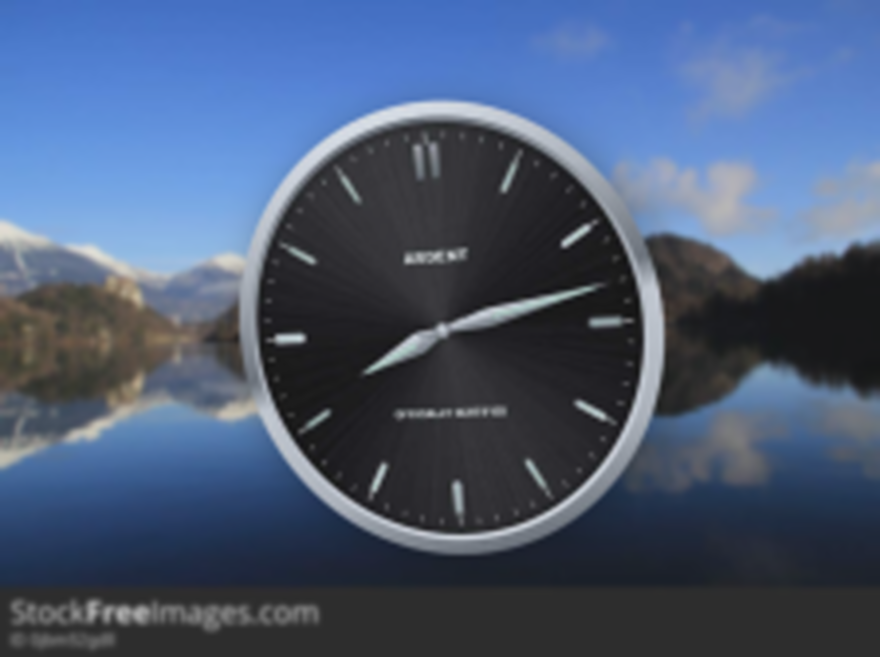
8,13
